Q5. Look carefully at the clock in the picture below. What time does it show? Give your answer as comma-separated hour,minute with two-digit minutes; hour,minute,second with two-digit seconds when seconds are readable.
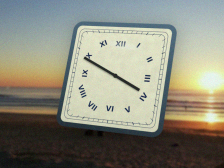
3,49
